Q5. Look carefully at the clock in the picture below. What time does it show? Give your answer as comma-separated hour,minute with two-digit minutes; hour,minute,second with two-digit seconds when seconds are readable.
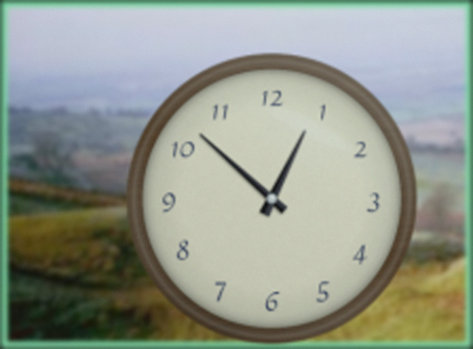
12,52
